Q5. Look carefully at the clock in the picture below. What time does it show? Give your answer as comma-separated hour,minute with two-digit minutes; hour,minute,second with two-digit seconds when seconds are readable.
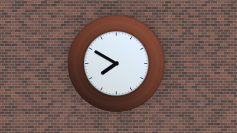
7,50
